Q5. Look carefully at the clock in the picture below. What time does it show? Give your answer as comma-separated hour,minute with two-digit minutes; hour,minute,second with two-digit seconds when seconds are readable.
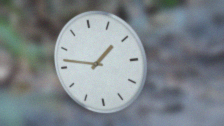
1,47
